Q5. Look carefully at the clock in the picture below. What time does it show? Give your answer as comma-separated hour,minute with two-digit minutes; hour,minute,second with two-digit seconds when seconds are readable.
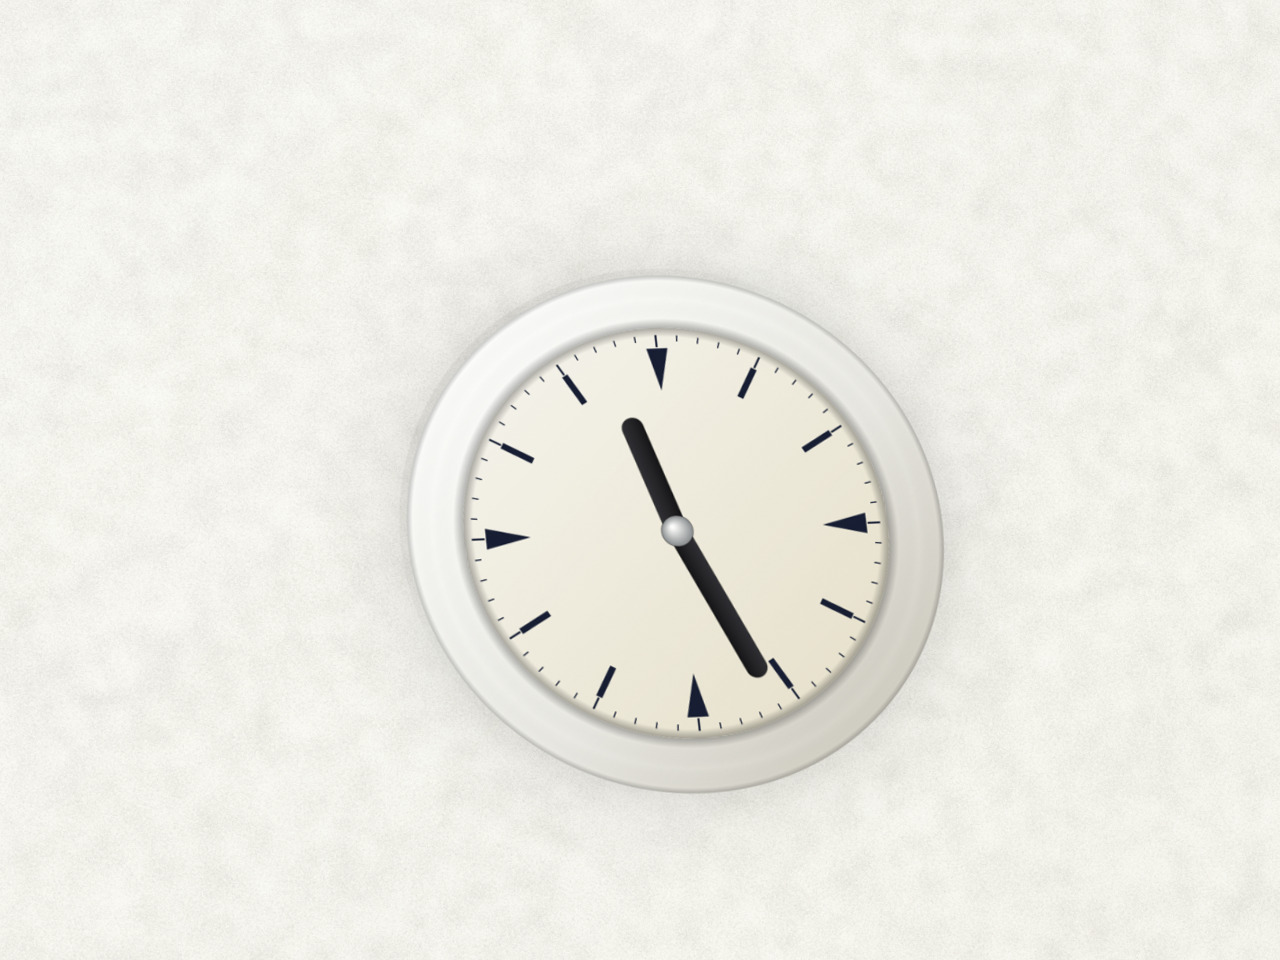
11,26
